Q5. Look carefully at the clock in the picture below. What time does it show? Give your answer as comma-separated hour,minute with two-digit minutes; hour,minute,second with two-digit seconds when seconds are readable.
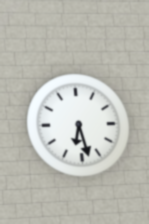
6,28
